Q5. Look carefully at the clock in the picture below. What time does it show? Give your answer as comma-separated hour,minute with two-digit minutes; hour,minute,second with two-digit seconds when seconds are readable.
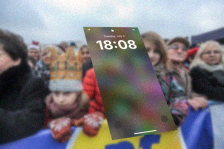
18,08
